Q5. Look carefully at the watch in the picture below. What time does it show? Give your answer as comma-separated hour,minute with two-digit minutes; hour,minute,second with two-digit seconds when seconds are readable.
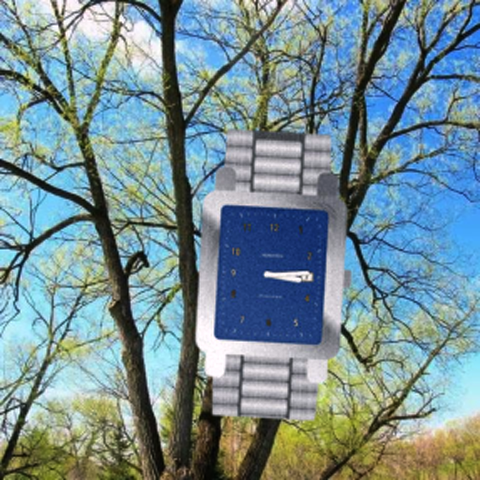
3,14
